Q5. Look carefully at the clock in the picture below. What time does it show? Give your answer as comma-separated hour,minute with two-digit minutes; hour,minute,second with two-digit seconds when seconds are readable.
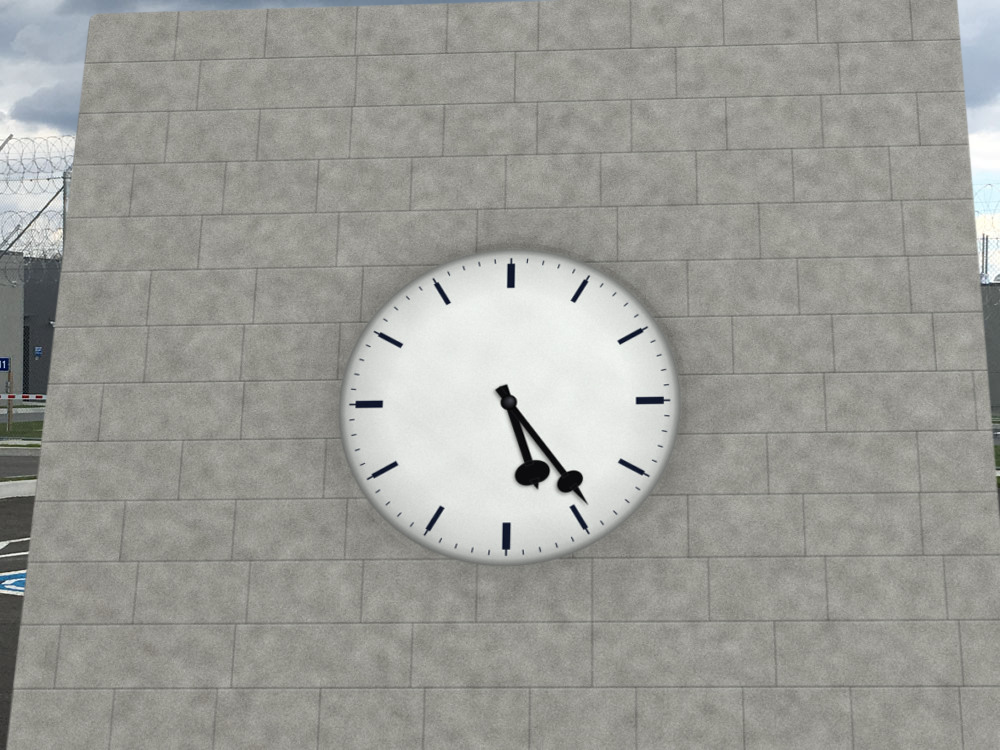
5,24
